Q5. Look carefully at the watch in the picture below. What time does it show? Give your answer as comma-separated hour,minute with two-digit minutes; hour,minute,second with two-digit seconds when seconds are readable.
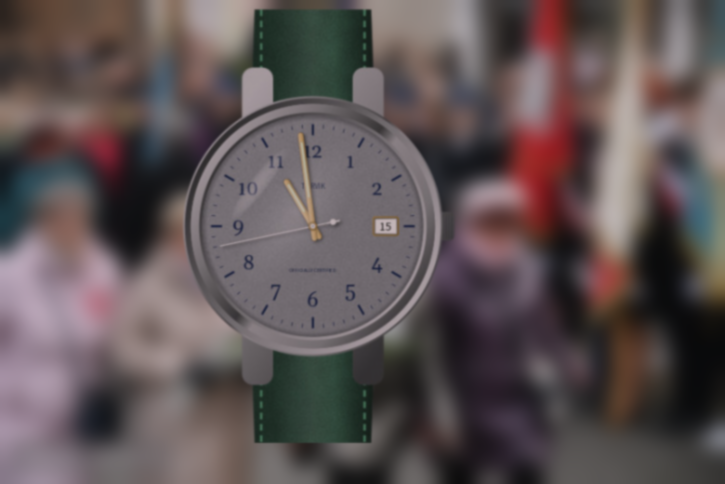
10,58,43
